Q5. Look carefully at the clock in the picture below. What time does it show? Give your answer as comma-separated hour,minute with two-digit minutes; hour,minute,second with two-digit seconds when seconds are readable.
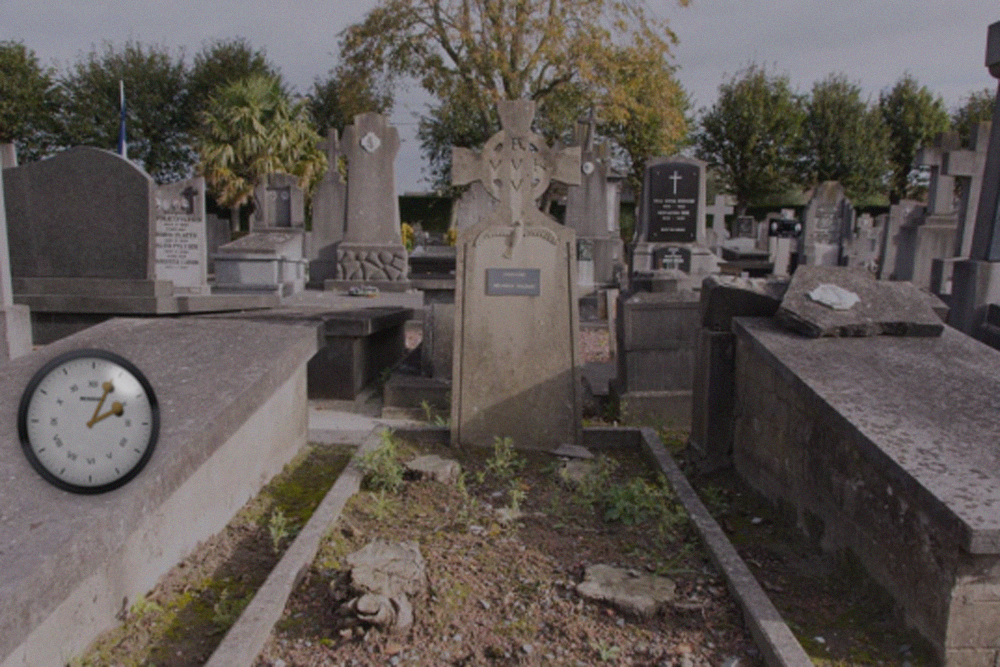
2,04
